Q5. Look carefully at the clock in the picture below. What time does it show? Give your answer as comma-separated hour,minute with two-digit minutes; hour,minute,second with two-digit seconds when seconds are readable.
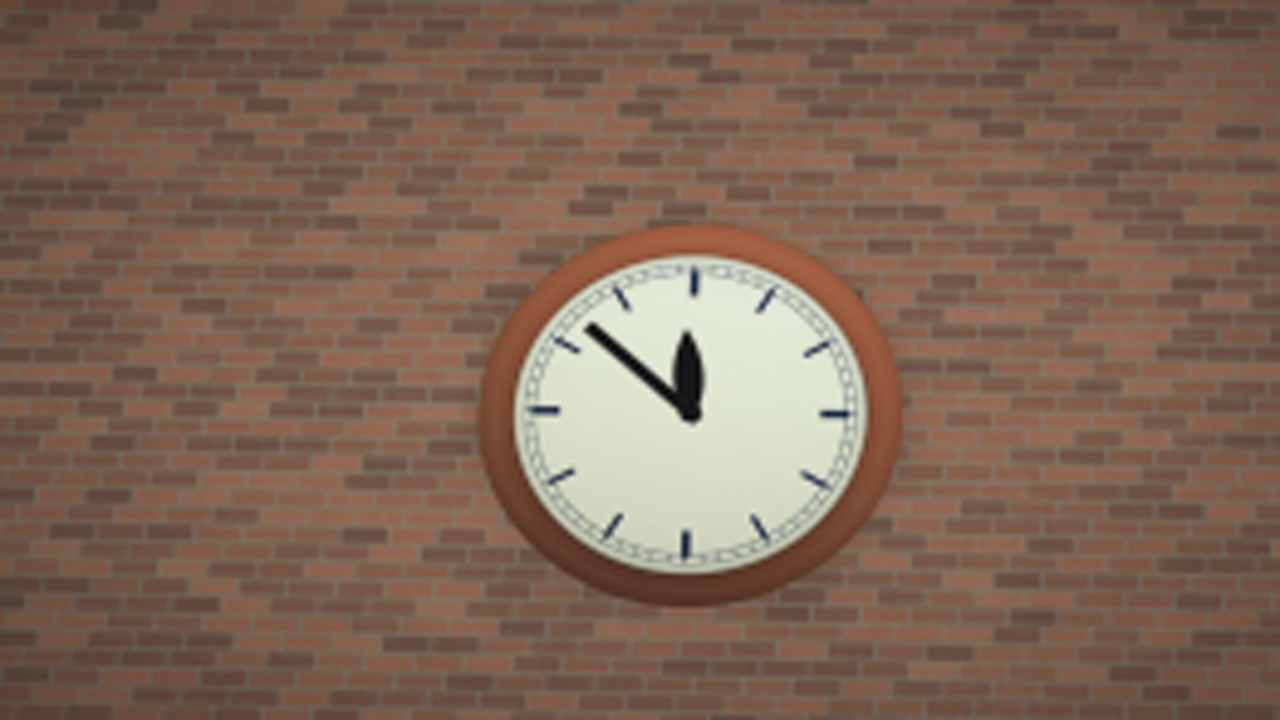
11,52
